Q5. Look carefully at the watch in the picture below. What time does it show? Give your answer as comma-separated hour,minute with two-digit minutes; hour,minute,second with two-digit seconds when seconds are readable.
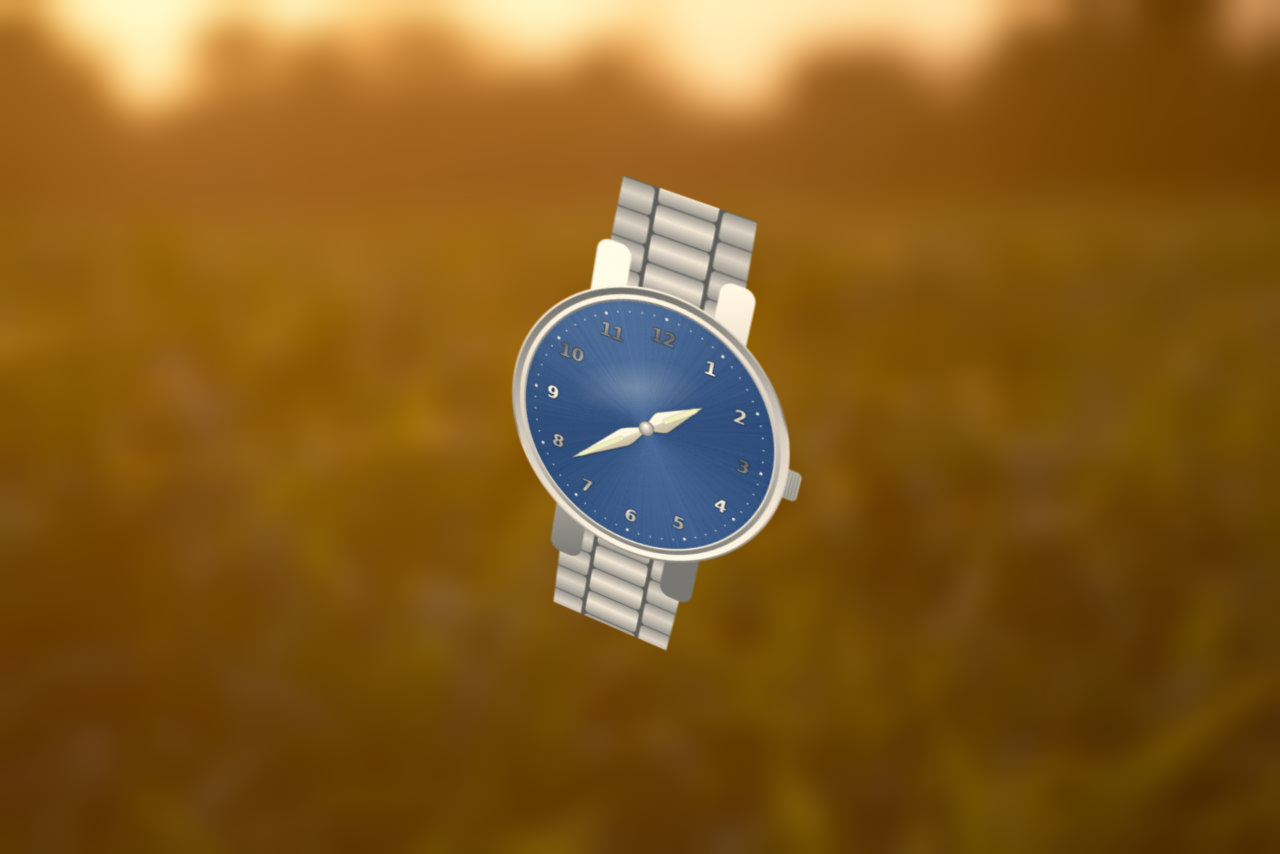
1,38
